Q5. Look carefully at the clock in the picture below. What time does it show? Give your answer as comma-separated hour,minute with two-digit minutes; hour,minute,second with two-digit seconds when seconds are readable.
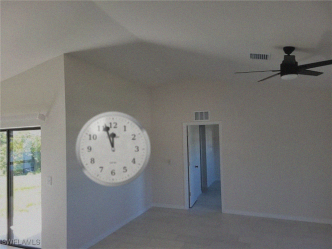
11,57
